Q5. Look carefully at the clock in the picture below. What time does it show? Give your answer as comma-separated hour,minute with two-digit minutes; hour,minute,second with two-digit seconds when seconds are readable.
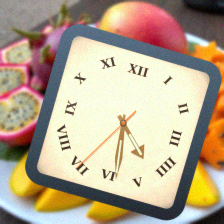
4,28,35
